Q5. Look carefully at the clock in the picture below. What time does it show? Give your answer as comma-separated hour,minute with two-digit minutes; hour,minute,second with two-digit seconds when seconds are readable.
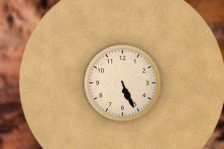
5,26
